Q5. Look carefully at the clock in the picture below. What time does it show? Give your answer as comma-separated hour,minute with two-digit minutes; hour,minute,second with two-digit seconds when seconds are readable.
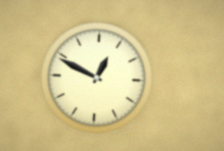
12,49
